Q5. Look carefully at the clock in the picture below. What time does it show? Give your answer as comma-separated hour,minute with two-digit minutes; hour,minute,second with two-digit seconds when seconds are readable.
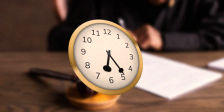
6,24
